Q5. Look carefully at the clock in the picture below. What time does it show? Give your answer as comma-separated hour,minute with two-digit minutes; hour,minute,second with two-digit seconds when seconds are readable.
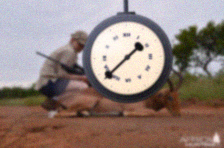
1,38
